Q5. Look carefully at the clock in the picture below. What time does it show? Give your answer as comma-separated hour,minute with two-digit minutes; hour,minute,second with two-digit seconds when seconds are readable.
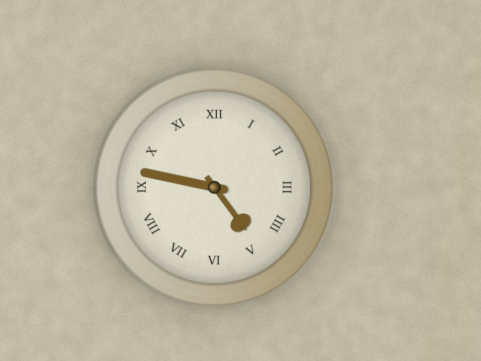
4,47
